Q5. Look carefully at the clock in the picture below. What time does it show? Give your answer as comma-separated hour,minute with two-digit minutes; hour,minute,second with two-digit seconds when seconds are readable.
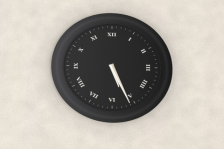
5,26
